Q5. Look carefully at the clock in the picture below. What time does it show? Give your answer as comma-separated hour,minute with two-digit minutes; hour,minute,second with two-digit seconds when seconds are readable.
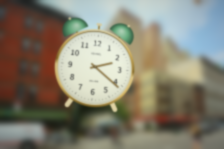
2,21
